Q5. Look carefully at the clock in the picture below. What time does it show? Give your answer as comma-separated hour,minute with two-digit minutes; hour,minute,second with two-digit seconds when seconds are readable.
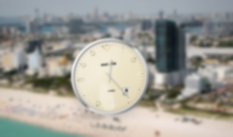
12,24
